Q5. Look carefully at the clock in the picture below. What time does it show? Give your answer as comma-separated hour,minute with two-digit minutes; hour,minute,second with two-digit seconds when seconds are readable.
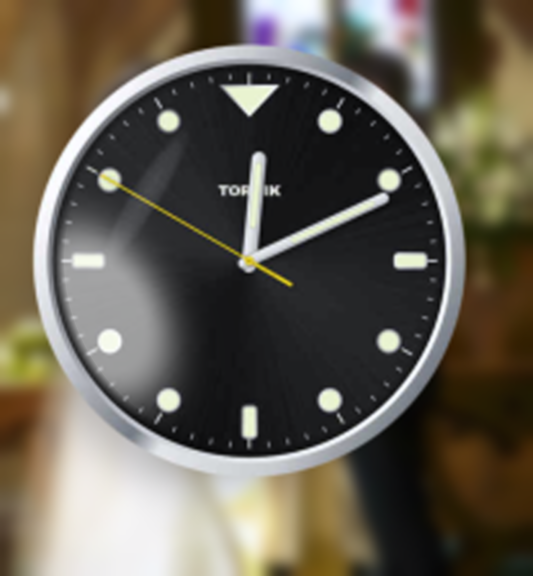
12,10,50
